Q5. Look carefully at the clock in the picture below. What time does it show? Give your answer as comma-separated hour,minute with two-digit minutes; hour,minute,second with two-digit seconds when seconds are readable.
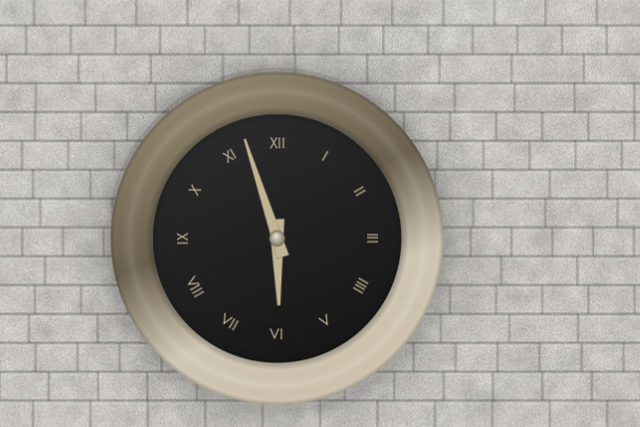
5,57
